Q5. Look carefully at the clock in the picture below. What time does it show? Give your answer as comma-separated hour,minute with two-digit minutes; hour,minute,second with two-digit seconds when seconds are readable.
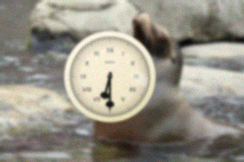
6,30
